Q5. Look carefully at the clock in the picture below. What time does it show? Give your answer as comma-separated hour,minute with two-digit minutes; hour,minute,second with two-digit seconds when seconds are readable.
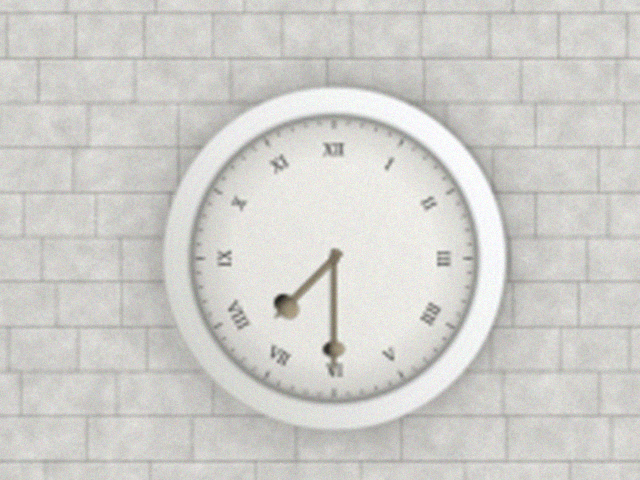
7,30
